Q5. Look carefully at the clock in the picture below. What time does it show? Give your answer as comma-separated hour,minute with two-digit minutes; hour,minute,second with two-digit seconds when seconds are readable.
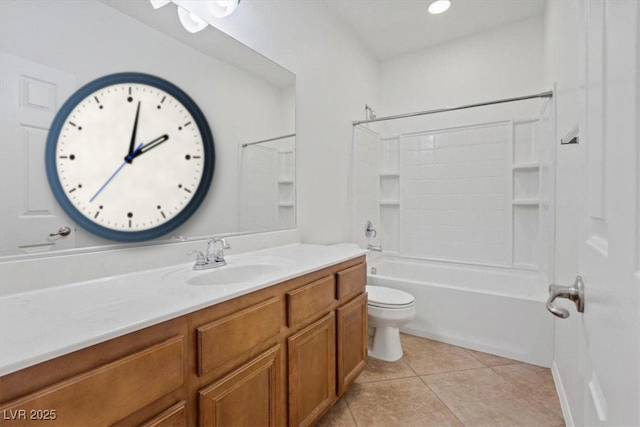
2,01,37
